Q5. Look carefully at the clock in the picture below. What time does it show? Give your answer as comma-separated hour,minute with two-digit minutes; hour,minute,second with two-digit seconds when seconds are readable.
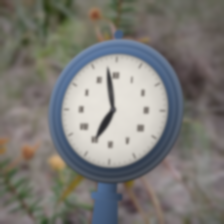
6,58
